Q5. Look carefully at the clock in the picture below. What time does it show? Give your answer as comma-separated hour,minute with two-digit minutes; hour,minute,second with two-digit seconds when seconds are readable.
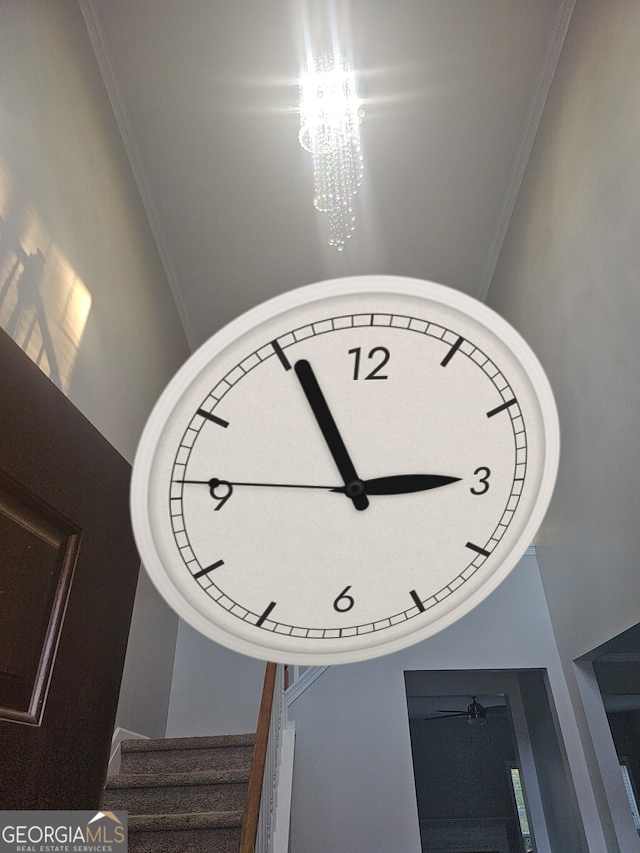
2,55,46
